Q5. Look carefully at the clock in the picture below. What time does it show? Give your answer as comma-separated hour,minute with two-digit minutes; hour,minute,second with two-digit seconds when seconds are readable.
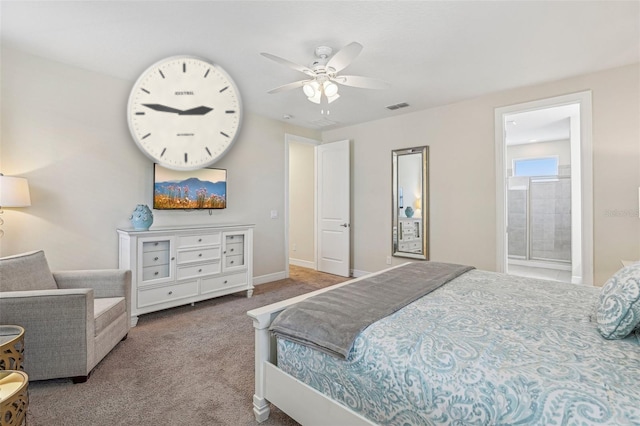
2,47
